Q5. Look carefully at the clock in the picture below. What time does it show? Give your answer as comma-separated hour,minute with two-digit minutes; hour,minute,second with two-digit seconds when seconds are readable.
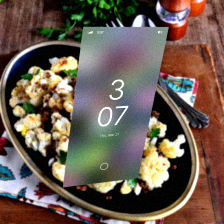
3,07
